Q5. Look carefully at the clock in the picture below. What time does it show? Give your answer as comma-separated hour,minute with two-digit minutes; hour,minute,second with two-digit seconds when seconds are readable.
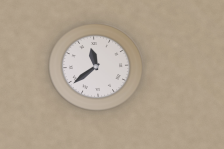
11,39
